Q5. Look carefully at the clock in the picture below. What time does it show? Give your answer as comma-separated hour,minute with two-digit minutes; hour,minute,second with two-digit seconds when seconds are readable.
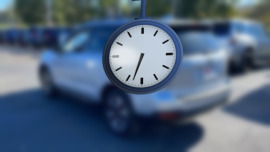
6,33
